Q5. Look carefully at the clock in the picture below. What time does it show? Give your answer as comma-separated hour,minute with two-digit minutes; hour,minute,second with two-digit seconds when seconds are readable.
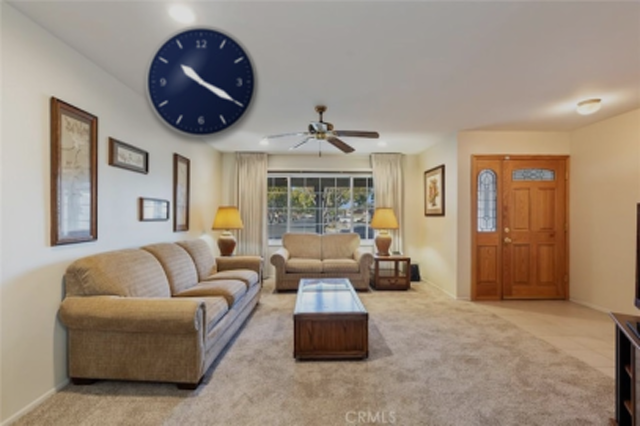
10,20
